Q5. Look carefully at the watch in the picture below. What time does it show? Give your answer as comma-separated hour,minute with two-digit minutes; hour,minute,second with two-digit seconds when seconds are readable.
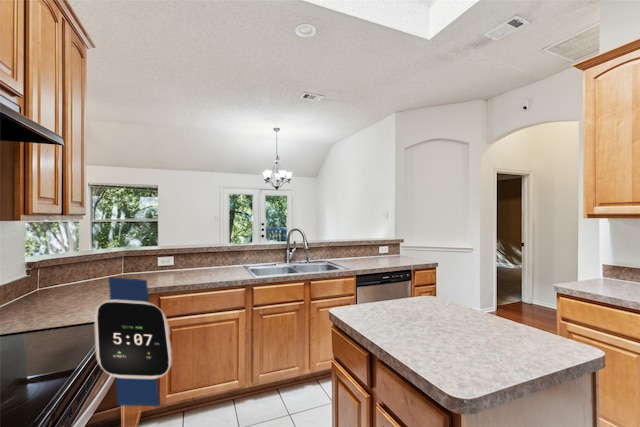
5,07
